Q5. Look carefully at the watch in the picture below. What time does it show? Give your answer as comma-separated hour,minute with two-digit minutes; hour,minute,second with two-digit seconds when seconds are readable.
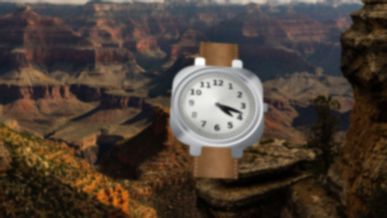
4,18
